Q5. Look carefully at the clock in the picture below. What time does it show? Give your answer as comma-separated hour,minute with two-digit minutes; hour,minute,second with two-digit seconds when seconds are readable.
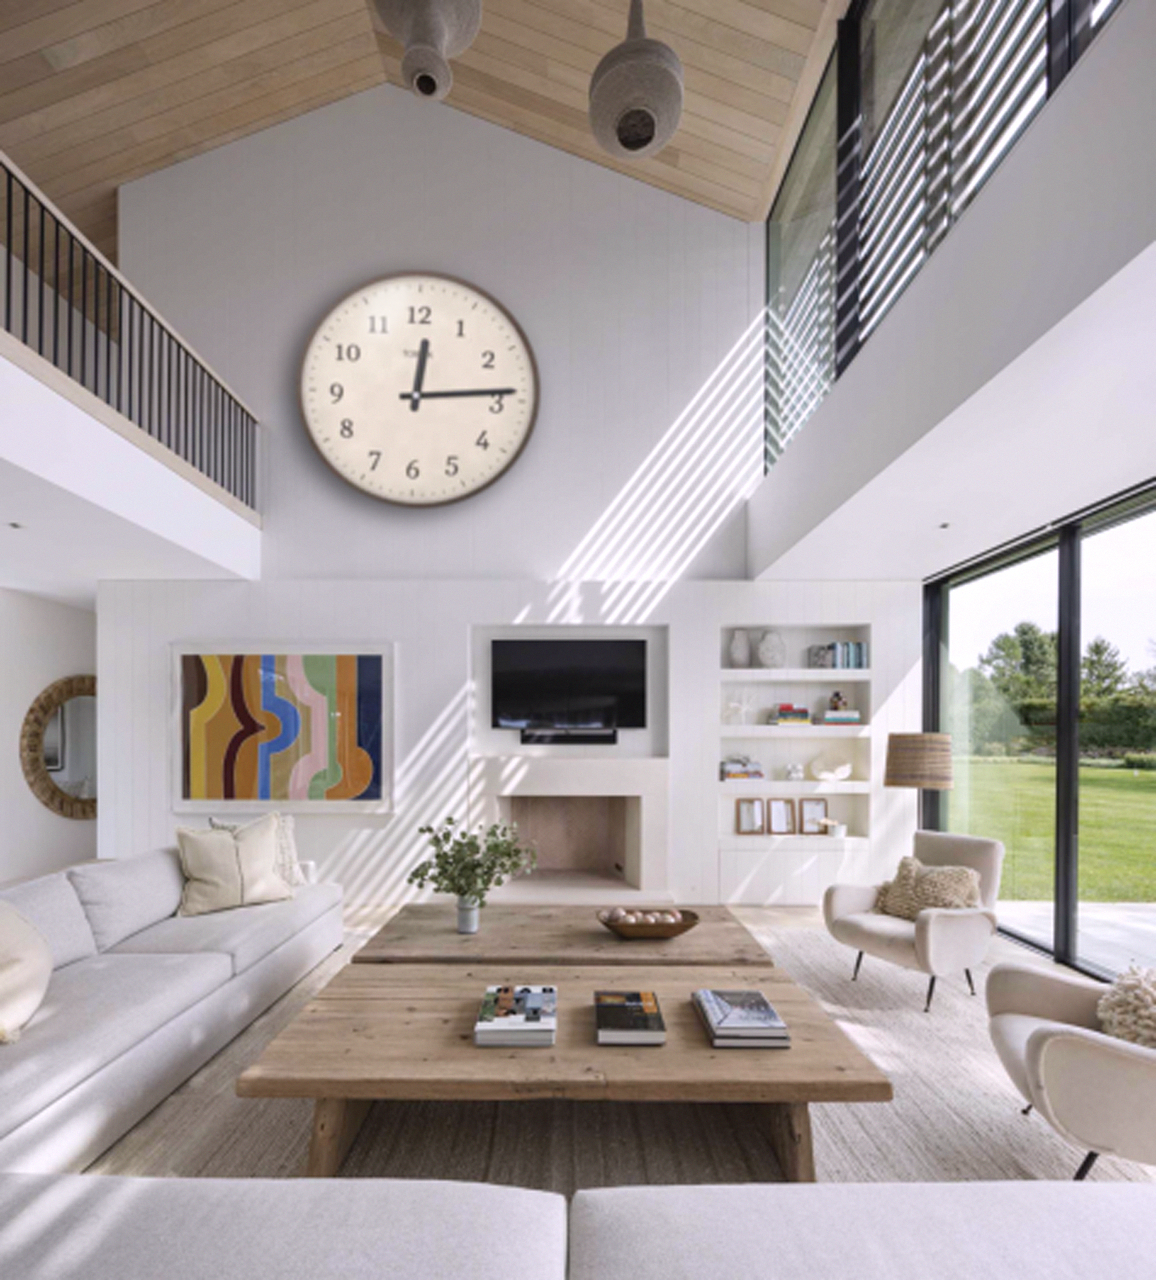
12,14
